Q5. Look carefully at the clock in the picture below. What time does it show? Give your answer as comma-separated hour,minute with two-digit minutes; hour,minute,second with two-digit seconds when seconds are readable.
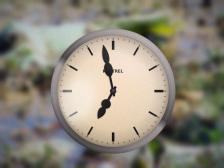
6,58
